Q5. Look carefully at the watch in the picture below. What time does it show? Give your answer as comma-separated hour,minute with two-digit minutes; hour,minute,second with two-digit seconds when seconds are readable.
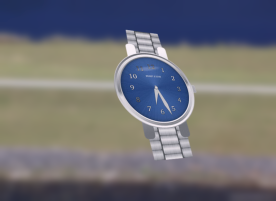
6,27
